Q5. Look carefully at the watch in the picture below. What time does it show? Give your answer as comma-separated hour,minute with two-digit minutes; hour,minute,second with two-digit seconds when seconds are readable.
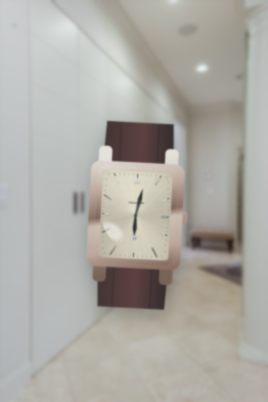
6,02
